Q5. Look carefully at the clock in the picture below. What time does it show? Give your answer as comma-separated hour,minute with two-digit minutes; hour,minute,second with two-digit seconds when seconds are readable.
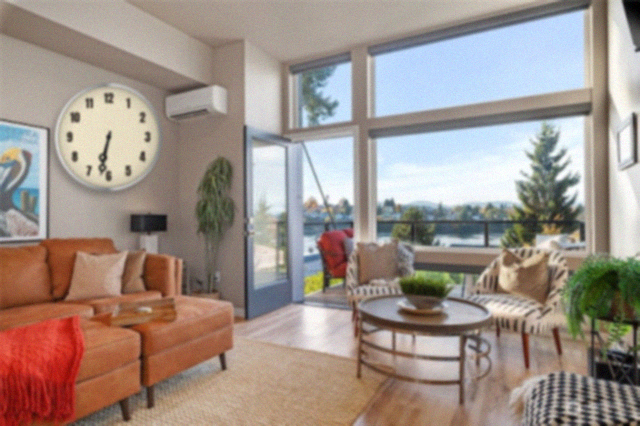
6,32
